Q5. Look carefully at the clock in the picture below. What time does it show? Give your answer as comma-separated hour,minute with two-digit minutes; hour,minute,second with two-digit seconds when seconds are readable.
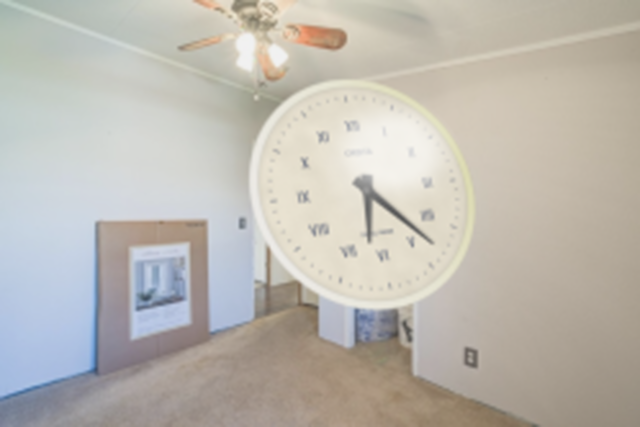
6,23
